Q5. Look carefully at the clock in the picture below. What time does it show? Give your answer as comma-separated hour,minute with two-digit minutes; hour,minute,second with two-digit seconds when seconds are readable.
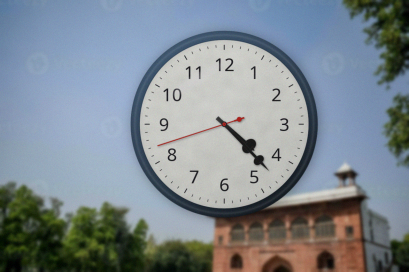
4,22,42
